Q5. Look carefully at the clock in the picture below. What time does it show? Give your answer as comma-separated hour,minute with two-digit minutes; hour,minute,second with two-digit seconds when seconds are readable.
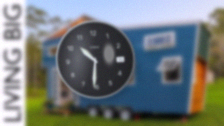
10,31
